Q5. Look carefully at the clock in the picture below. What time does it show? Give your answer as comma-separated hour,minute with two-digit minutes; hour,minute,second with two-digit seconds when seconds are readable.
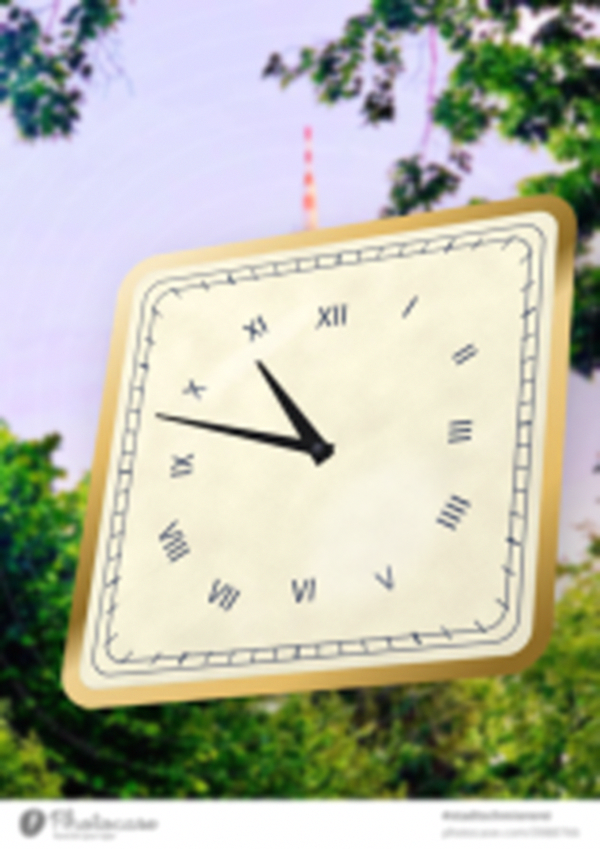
10,48
